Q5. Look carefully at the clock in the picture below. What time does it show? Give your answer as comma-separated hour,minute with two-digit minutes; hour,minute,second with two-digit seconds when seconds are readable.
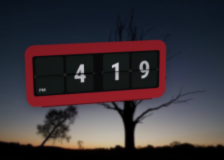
4,19
